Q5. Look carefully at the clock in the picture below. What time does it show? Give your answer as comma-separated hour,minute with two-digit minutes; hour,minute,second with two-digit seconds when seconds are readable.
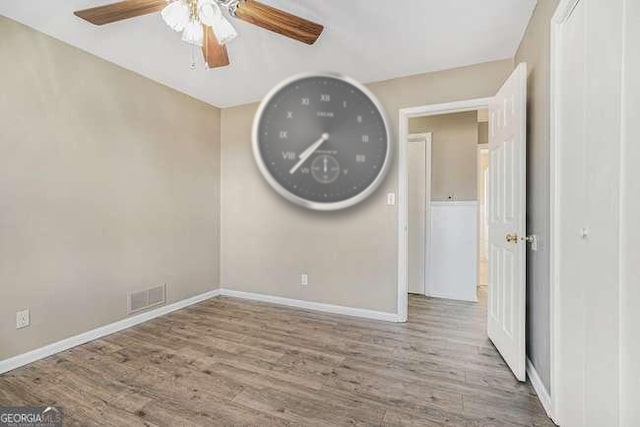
7,37
